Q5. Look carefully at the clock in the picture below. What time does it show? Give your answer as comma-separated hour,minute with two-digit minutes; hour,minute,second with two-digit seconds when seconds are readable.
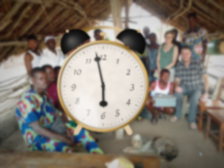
5,58
